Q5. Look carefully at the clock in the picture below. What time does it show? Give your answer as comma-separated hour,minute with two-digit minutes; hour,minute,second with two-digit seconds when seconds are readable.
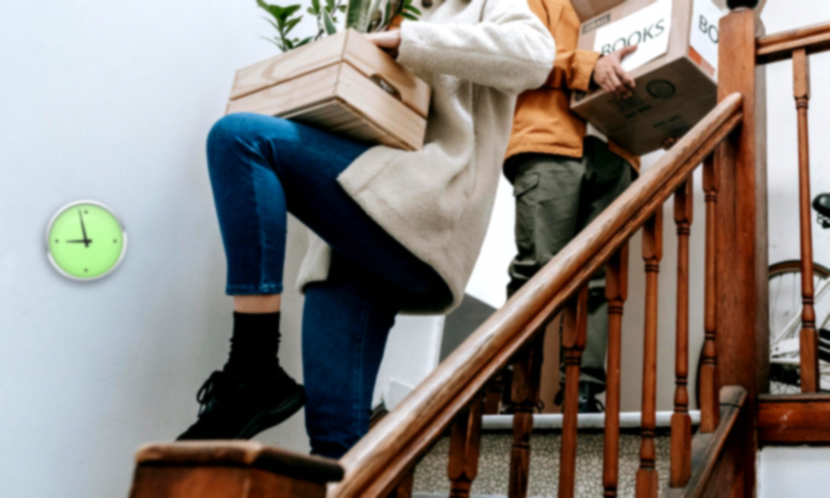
8,58
